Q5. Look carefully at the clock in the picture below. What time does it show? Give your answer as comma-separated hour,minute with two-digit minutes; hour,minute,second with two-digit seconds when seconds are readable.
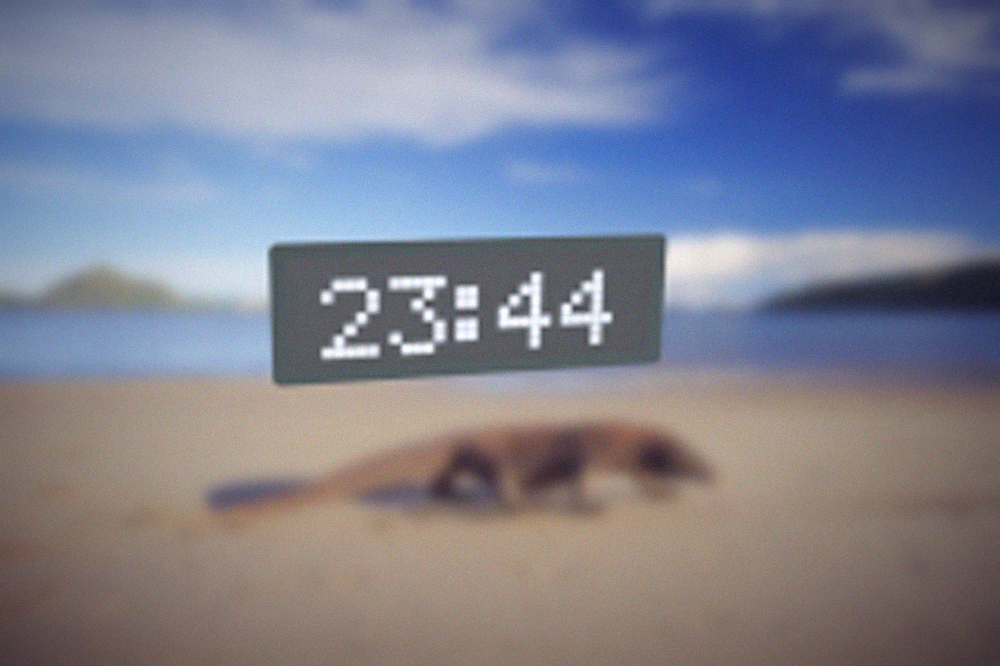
23,44
